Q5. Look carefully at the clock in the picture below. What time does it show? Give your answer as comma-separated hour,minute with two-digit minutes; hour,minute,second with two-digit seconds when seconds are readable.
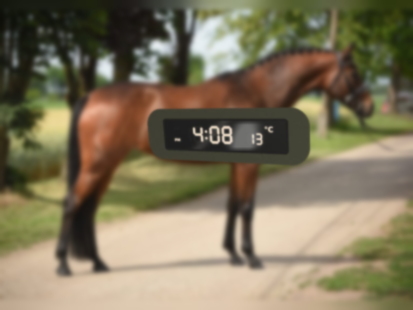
4,08
